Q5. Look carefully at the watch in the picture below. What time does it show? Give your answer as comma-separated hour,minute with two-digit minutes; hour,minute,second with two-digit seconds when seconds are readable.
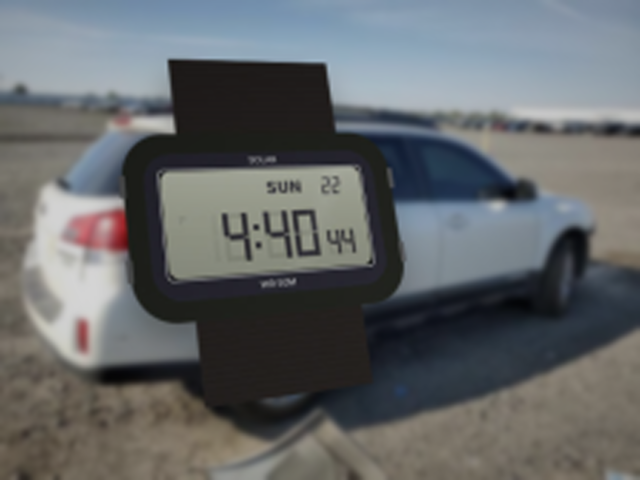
4,40,44
